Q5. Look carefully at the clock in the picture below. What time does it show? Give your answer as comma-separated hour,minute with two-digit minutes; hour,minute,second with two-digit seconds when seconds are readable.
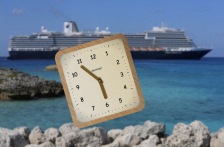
5,54
